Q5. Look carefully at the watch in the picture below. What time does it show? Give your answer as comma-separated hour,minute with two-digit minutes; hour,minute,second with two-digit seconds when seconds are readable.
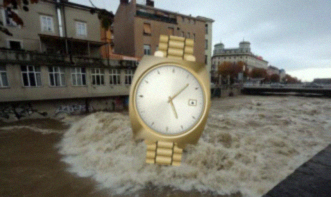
5,07
